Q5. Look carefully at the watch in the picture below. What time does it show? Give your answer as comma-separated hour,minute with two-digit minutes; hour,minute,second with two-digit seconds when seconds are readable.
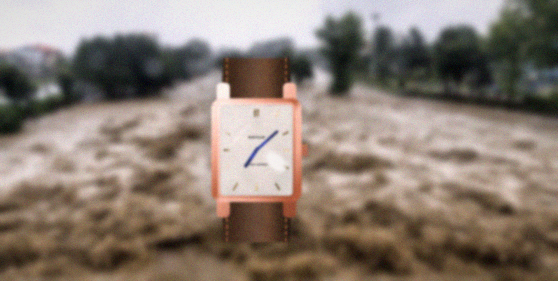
7,08
